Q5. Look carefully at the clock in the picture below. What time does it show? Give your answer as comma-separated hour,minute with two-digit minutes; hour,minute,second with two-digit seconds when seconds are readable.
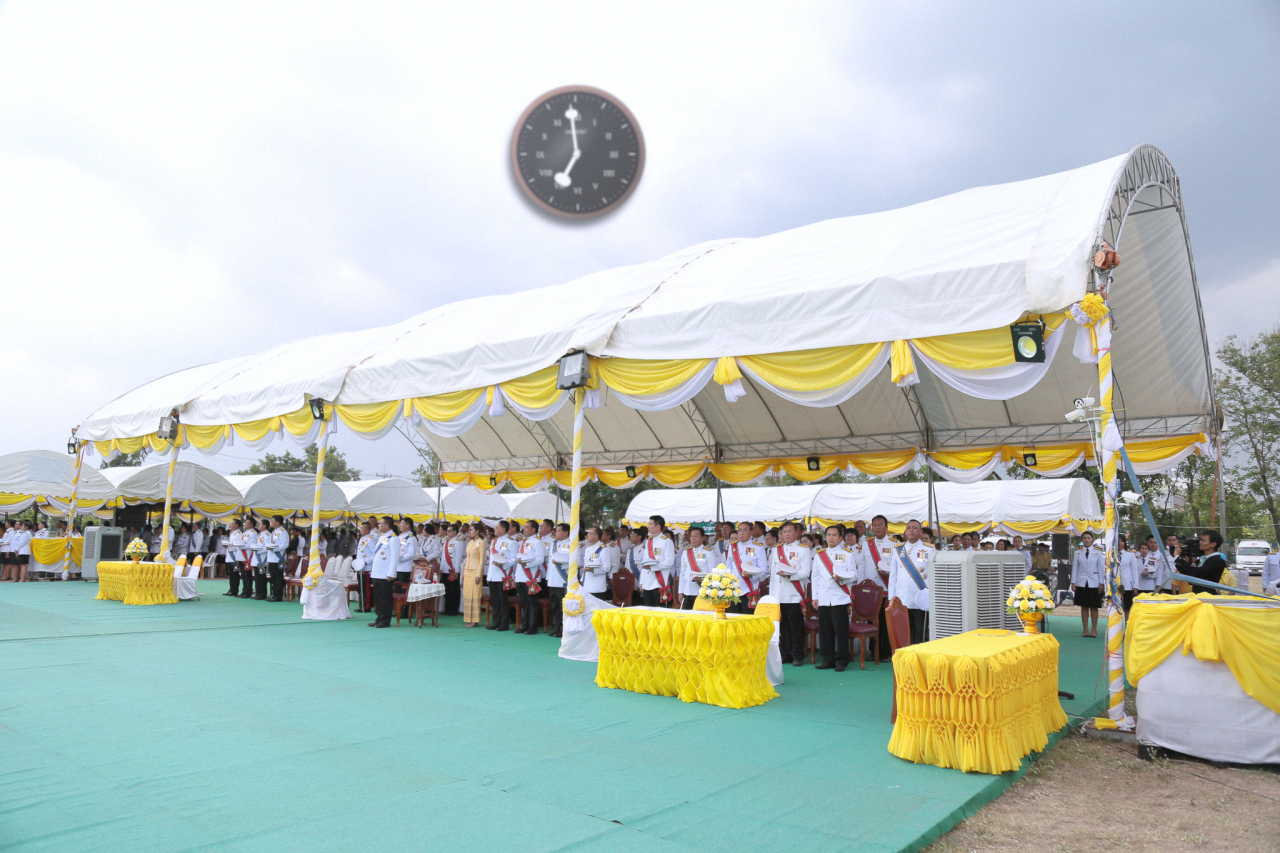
6,59
